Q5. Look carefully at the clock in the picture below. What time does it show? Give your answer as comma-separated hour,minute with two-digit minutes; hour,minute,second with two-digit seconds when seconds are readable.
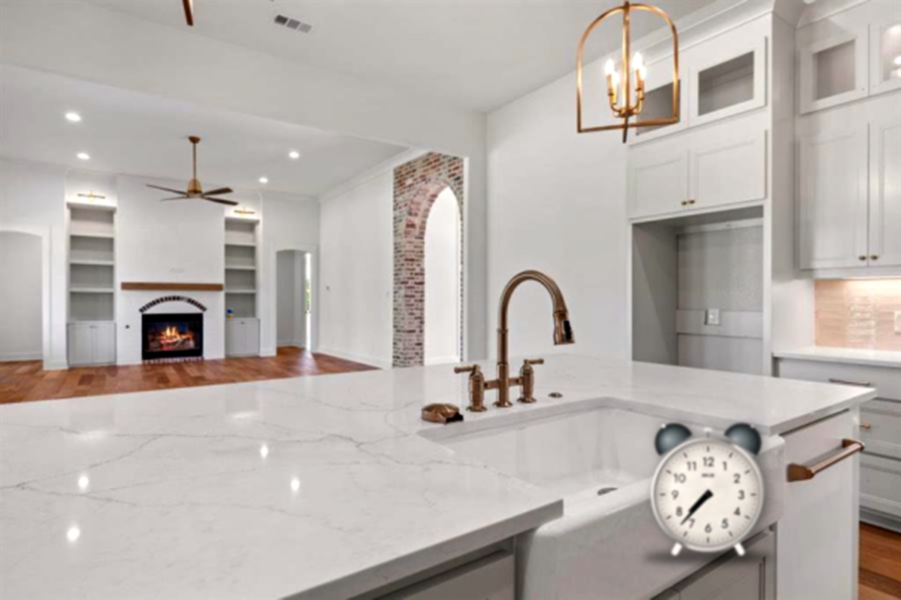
7,37
